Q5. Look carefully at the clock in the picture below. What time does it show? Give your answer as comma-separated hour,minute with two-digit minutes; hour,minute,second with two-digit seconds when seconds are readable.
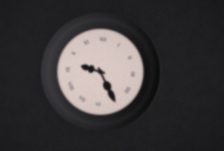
9,25
